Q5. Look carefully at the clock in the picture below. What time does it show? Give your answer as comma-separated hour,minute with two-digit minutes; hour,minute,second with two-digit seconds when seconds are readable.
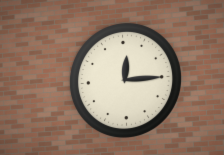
12,15
